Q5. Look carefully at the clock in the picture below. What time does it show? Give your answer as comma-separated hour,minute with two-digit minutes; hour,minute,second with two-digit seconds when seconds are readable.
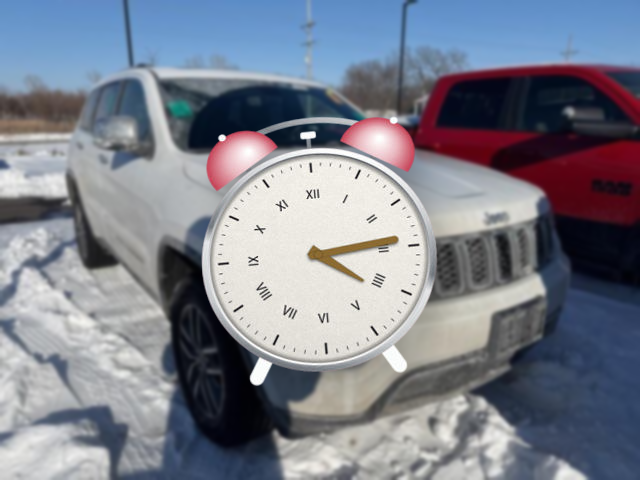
4,14
